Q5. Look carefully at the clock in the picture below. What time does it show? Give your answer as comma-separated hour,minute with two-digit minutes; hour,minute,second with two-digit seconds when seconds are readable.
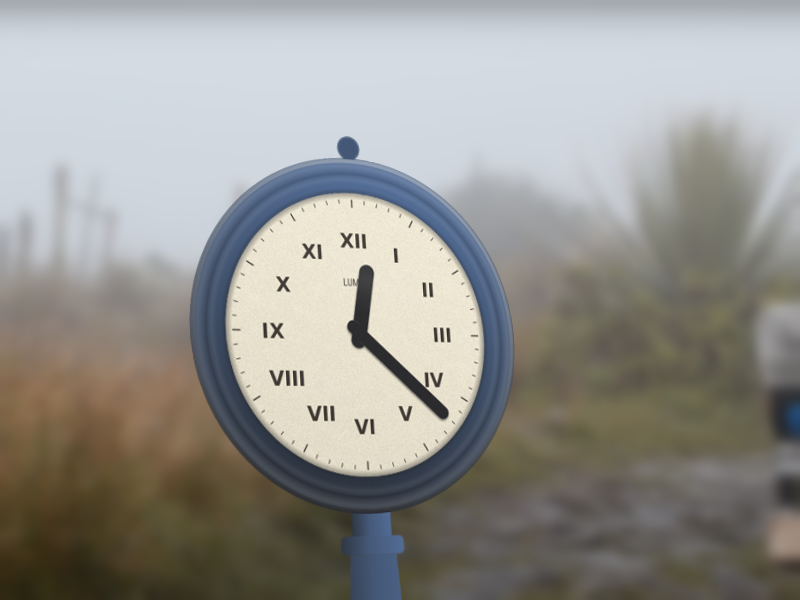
12,22
